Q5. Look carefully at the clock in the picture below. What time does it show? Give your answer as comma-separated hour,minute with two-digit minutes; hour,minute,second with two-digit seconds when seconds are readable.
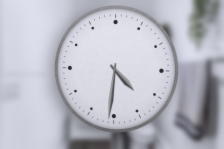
4,31
